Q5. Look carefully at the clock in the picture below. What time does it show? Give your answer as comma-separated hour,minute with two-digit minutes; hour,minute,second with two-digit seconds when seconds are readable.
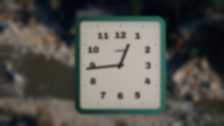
12,44
